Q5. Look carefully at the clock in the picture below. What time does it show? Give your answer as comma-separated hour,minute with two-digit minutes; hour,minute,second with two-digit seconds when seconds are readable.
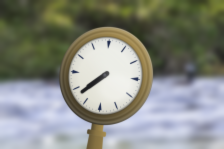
7,38
